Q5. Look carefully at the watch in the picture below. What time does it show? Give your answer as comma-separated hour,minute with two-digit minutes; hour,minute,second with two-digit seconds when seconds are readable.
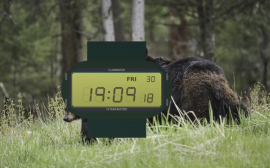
19,09,18
